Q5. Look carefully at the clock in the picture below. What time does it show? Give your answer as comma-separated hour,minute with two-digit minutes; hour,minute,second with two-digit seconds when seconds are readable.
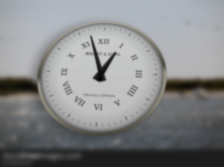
12,57
